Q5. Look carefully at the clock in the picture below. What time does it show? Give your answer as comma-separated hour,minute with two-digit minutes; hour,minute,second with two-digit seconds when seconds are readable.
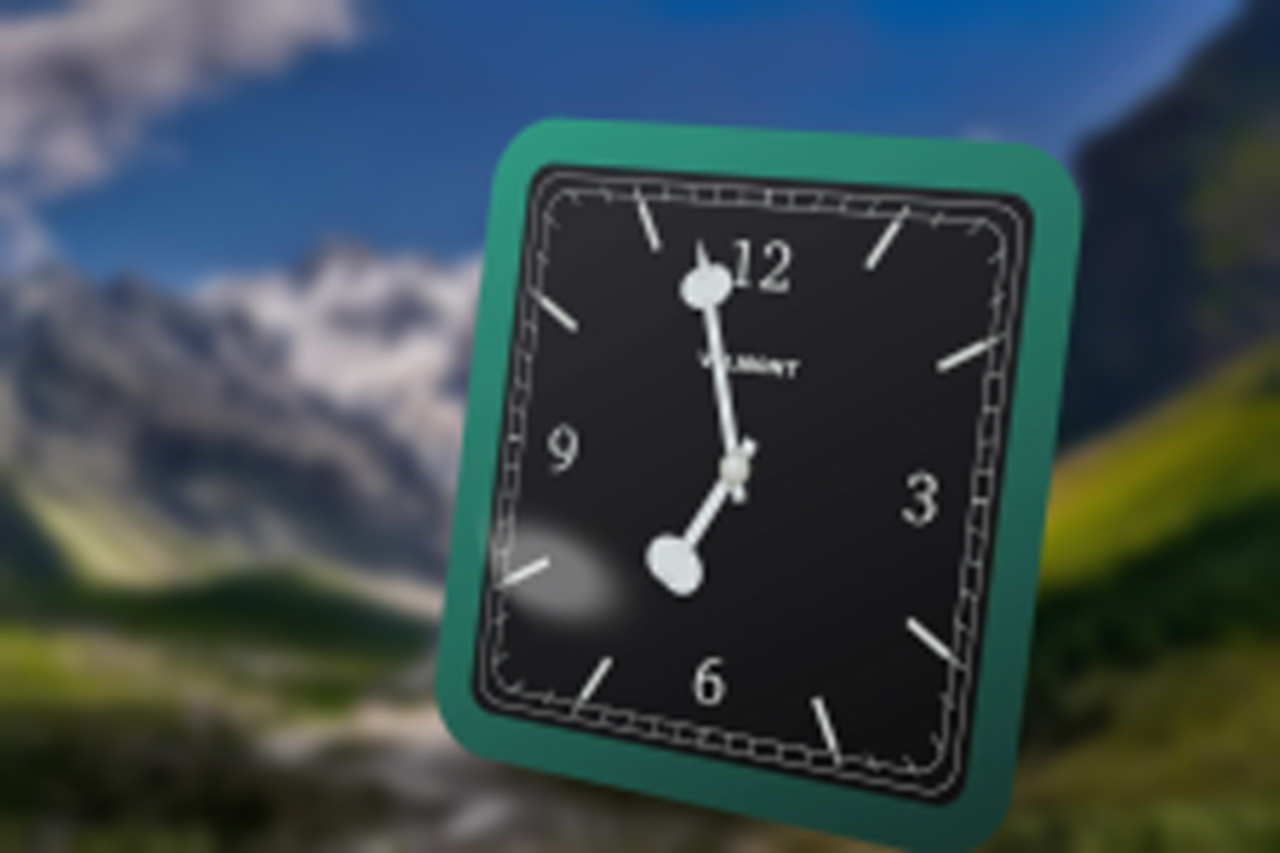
6,57
